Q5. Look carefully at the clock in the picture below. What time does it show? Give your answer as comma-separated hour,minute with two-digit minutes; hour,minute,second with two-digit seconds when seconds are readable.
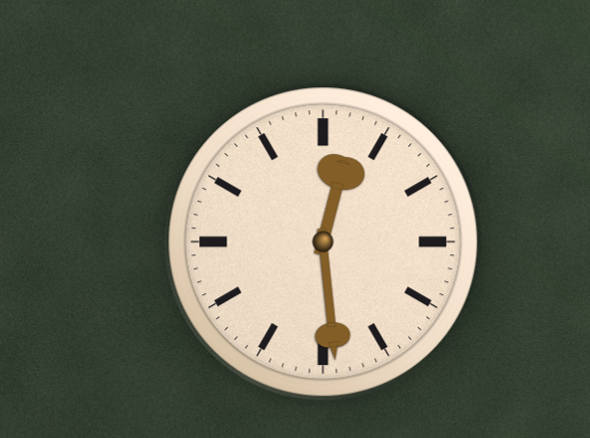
12,29
